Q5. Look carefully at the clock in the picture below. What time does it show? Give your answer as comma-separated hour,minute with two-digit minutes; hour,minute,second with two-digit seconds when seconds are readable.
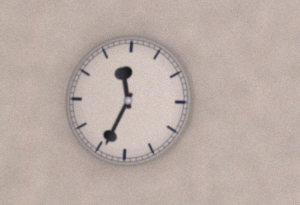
11,34
